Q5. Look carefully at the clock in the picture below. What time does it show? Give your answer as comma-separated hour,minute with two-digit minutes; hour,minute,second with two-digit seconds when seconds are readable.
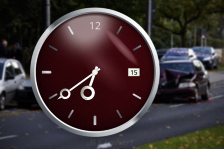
6,39
